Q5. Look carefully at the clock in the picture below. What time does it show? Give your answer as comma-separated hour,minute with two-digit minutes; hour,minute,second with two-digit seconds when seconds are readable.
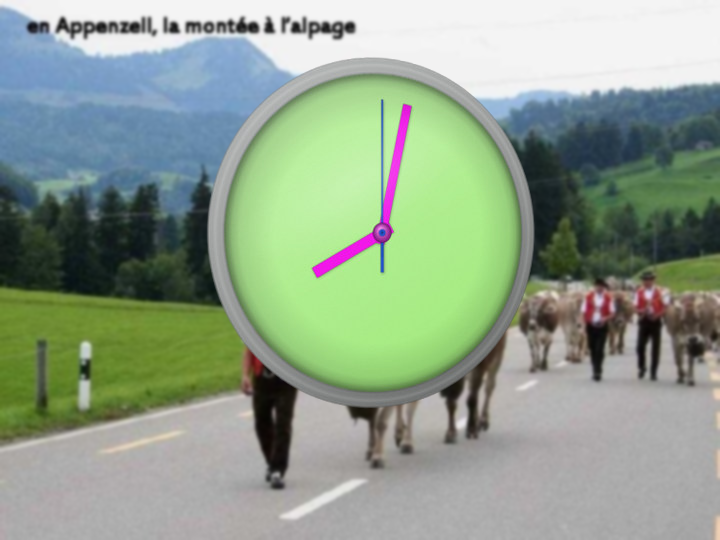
8,02,00
